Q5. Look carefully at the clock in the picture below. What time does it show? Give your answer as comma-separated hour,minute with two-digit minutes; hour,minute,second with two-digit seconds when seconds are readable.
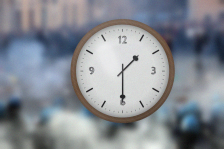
1,30
